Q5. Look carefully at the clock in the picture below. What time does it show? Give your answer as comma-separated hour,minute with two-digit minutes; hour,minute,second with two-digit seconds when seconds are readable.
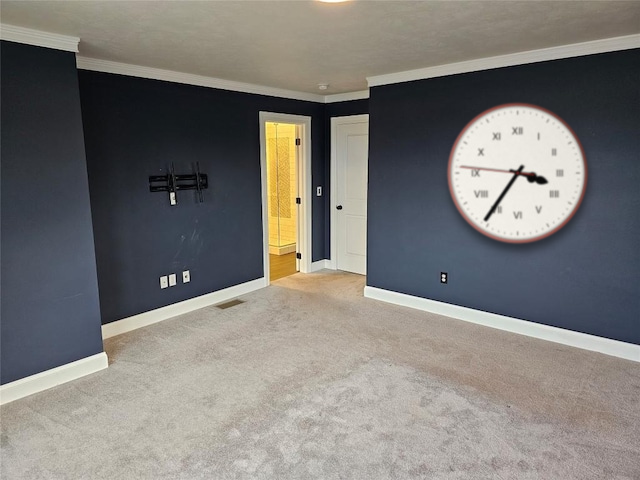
3,35,46
